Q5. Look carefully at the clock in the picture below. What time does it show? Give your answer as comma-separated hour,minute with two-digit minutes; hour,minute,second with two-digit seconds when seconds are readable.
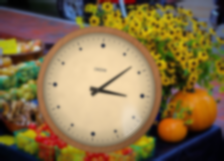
3,08
